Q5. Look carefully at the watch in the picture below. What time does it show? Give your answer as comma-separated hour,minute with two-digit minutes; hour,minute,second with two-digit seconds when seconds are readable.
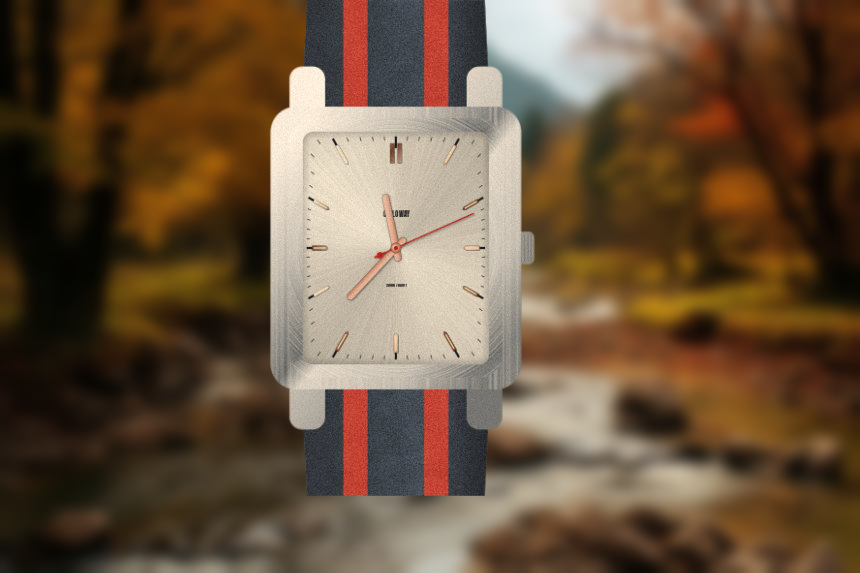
11,37,11
